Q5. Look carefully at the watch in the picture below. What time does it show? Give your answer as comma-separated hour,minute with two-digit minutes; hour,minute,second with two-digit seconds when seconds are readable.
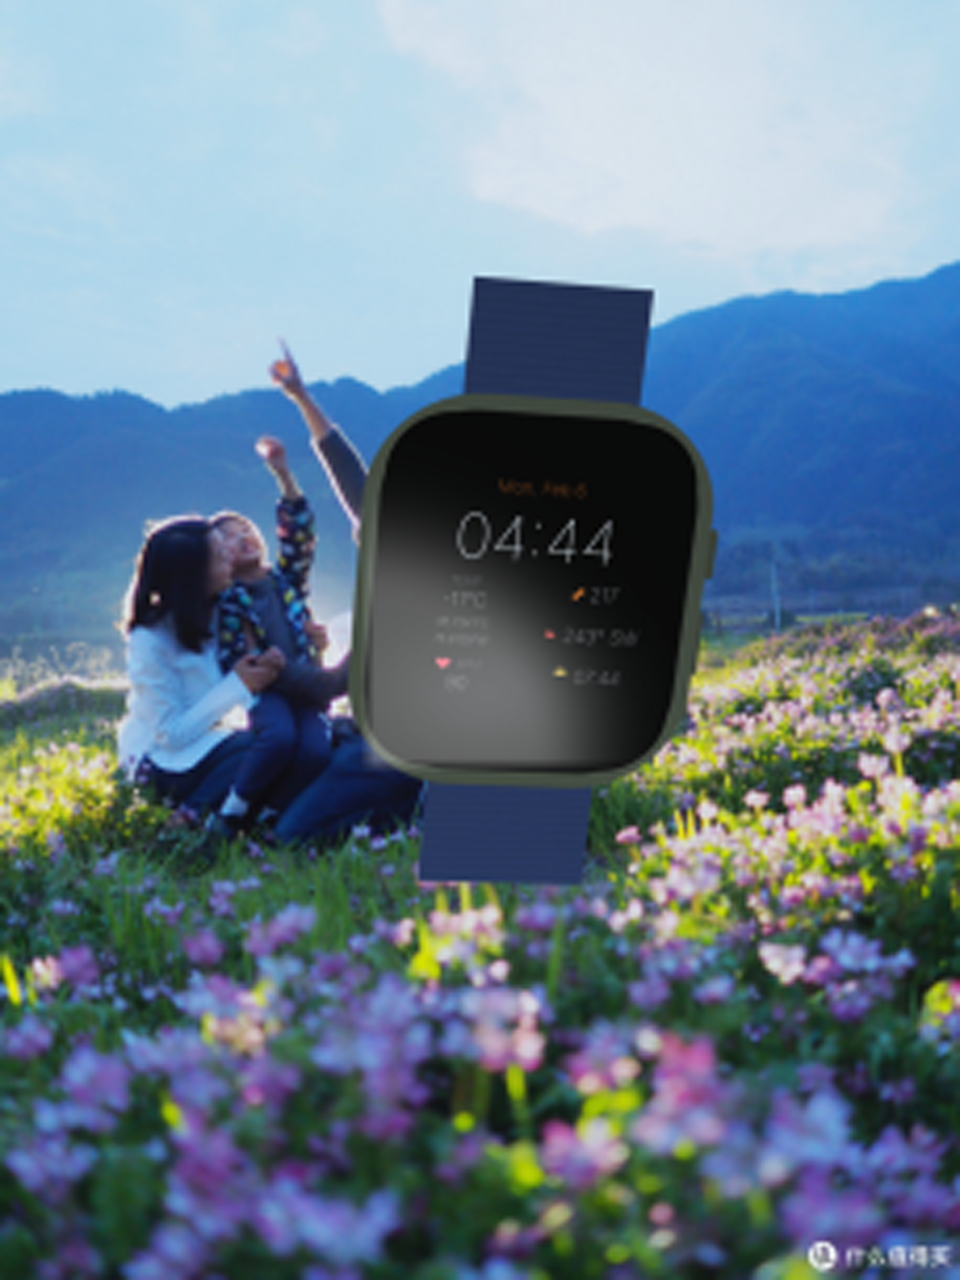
4,44
